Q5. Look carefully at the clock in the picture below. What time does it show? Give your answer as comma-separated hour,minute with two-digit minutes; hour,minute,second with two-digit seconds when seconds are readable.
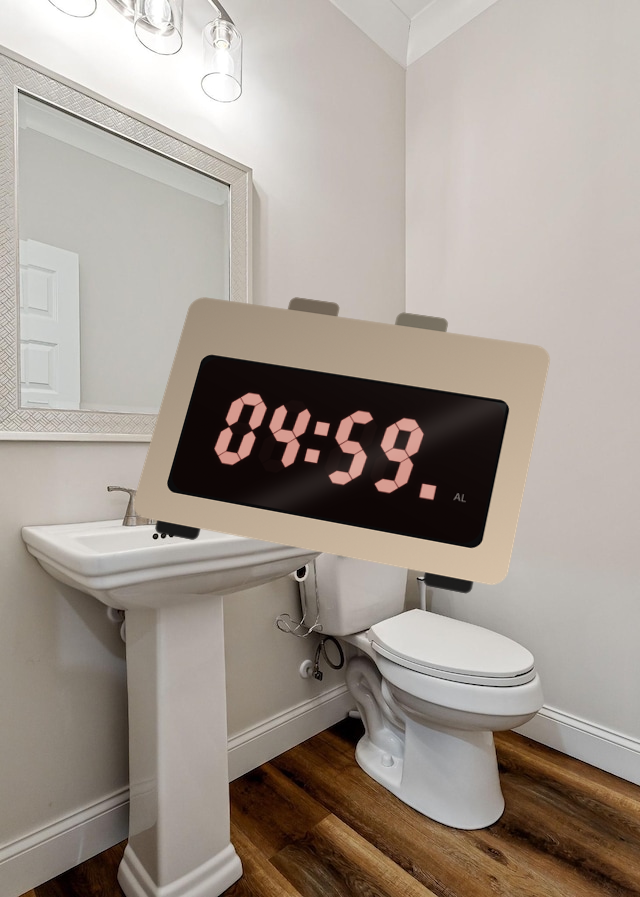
4,59
